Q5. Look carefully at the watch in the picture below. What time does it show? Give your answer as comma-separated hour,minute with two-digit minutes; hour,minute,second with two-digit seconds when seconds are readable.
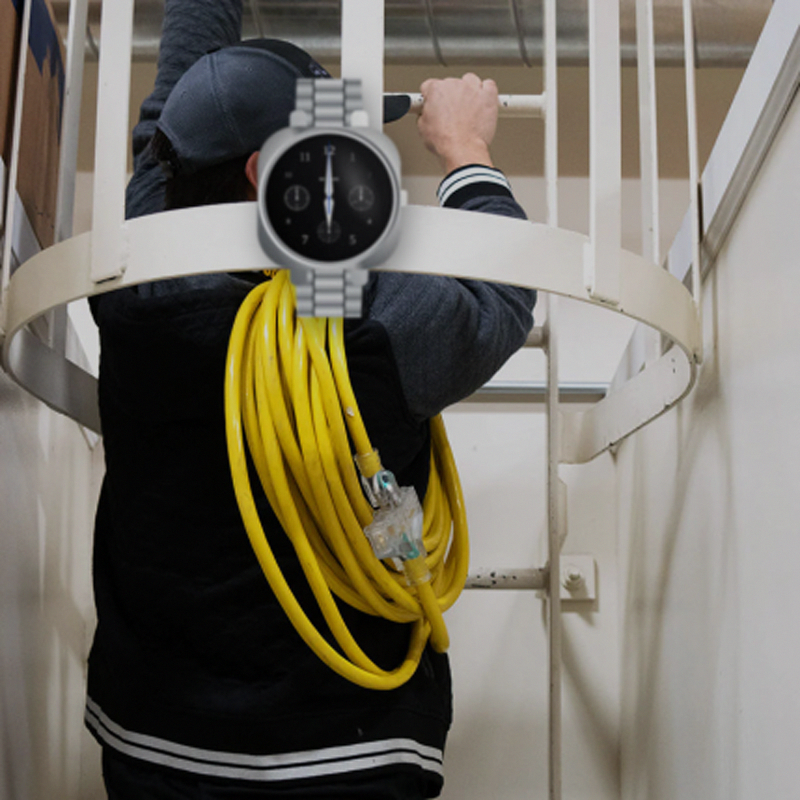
6,00
